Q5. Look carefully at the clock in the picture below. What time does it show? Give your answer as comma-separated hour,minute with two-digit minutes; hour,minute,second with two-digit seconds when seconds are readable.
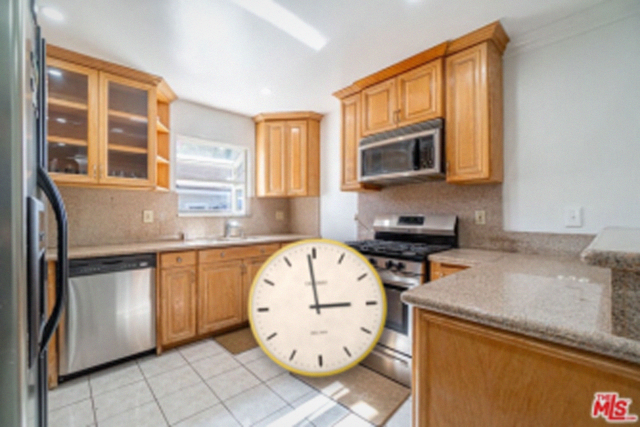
2,59
